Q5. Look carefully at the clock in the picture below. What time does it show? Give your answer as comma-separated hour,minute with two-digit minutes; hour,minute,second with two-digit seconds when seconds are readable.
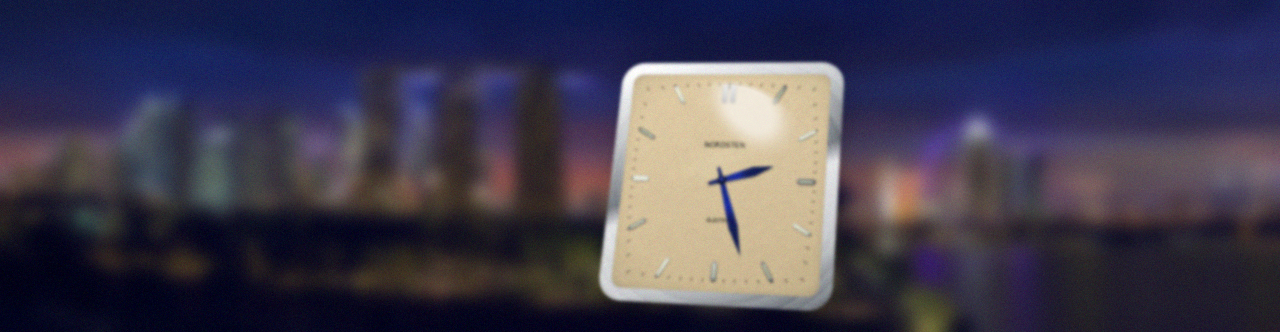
2,27
